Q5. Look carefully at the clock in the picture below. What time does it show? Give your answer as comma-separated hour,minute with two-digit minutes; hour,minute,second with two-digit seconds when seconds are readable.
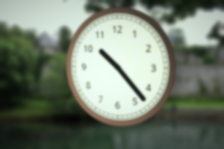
10,23
